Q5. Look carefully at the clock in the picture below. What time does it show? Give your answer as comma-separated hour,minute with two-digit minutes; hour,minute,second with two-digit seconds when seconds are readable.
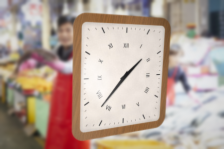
1,37
